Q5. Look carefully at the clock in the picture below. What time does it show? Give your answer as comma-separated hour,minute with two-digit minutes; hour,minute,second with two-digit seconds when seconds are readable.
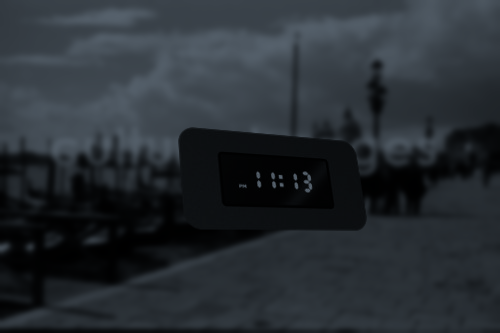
11,13
